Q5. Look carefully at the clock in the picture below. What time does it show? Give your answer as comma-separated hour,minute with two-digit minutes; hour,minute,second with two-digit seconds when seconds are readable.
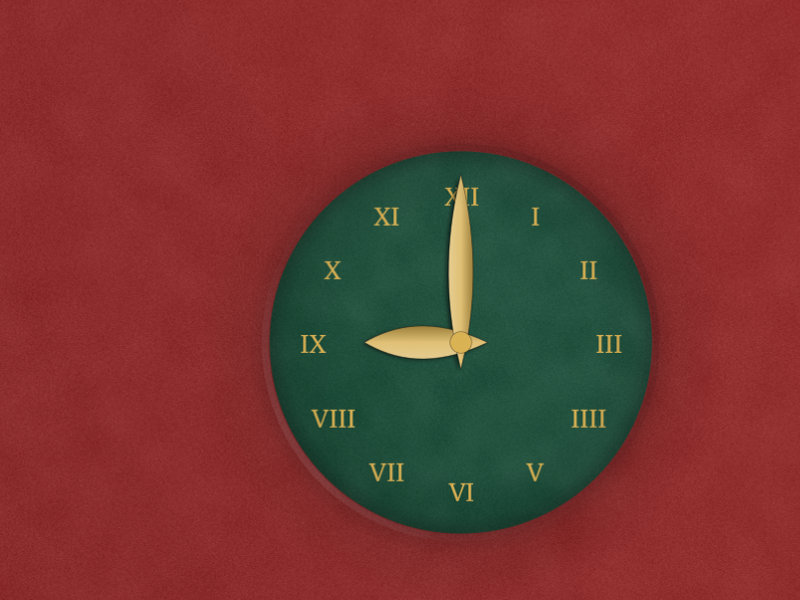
9,00
